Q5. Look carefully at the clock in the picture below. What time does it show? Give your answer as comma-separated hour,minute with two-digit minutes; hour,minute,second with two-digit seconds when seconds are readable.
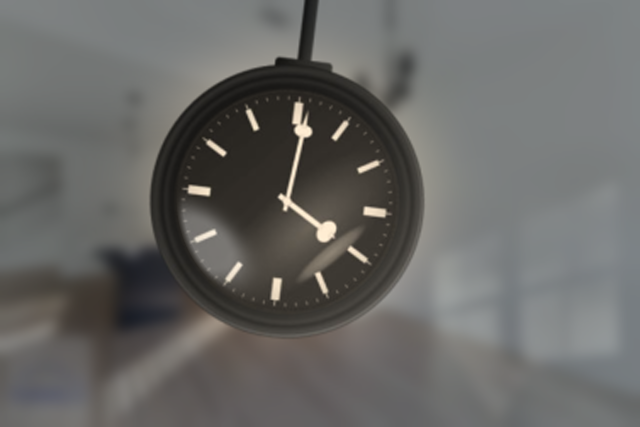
4,01
